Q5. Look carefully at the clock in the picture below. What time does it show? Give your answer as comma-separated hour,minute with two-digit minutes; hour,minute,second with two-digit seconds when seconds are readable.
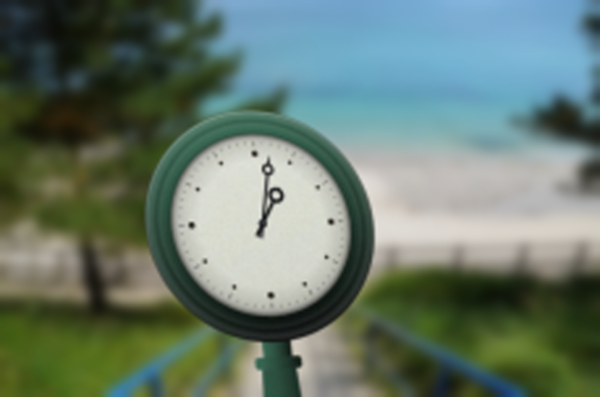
1,02
